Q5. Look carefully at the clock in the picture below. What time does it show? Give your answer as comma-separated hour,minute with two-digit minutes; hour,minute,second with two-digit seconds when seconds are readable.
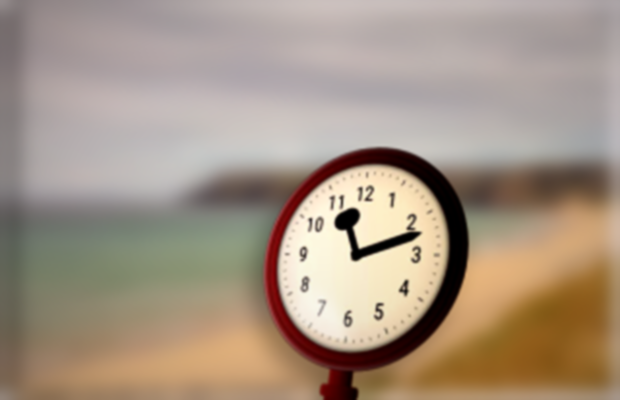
11,12
